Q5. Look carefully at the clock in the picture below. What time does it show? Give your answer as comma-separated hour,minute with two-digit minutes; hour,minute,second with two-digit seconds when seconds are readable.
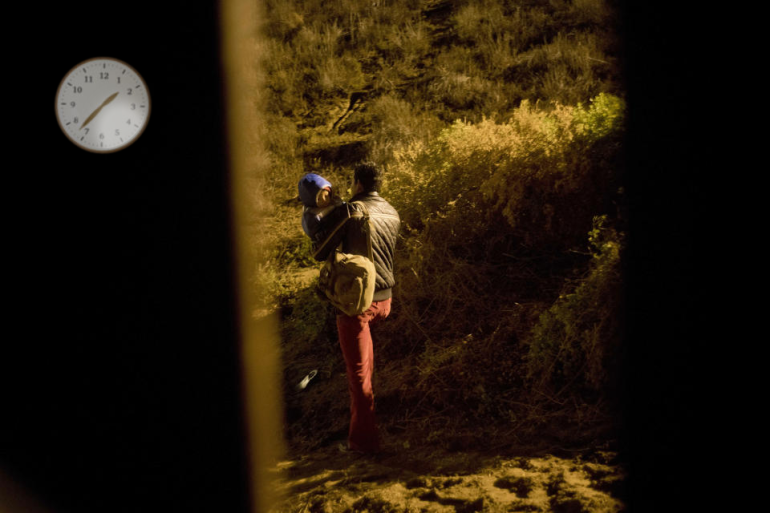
1,37
